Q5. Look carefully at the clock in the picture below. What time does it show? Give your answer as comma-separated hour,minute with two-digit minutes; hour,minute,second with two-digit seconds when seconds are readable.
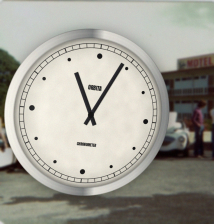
11,04
